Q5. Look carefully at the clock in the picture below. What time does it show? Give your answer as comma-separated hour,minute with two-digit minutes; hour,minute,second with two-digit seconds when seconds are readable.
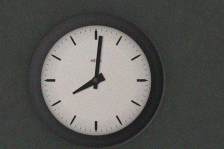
8,01
